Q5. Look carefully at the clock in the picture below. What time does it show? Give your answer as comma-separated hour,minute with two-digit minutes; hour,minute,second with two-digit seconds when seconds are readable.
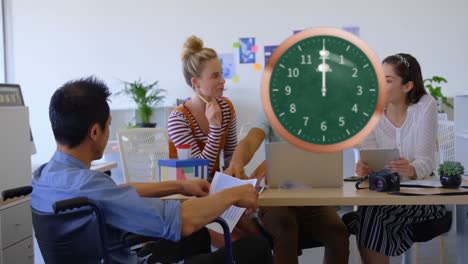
12,00
